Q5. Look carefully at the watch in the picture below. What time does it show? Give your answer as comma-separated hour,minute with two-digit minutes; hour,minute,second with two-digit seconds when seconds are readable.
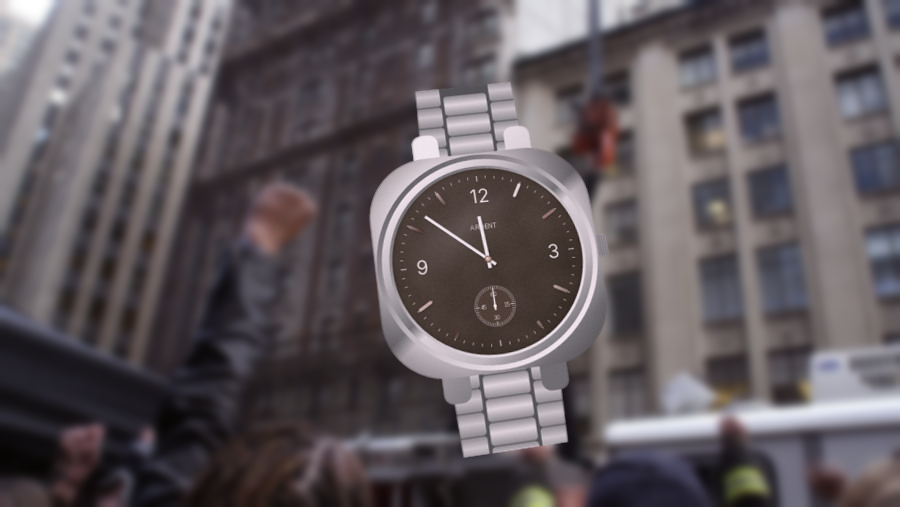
11,52
